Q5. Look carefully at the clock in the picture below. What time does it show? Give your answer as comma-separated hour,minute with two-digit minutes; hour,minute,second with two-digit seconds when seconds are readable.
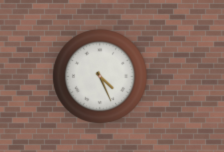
4,26
